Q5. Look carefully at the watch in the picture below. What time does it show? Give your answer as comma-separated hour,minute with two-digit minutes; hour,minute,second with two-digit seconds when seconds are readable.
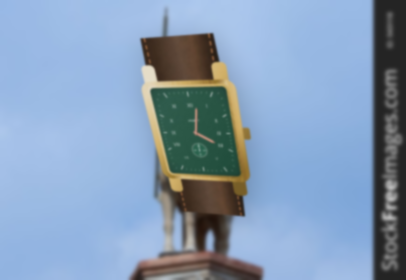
4,02
